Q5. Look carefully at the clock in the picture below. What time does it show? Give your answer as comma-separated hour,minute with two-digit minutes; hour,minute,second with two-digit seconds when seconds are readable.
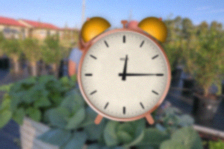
12,15
